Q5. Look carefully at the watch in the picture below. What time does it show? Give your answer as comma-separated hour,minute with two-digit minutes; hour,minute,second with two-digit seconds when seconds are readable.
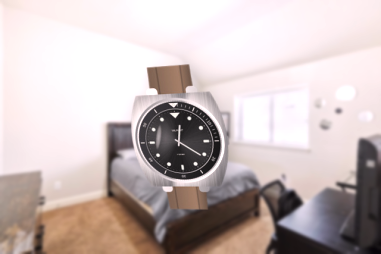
12,21
